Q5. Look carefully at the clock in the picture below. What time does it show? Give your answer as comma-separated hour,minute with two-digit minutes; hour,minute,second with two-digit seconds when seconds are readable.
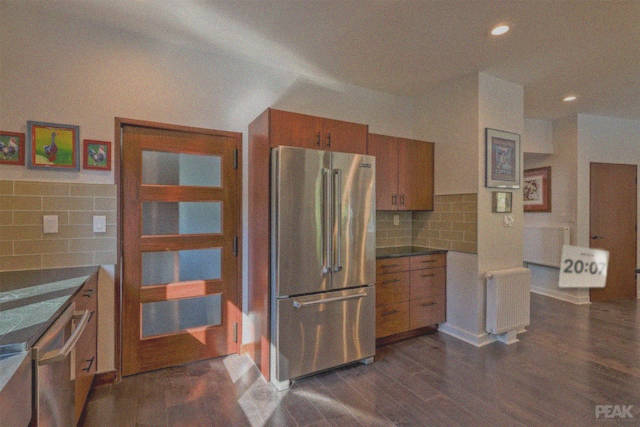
20,07
